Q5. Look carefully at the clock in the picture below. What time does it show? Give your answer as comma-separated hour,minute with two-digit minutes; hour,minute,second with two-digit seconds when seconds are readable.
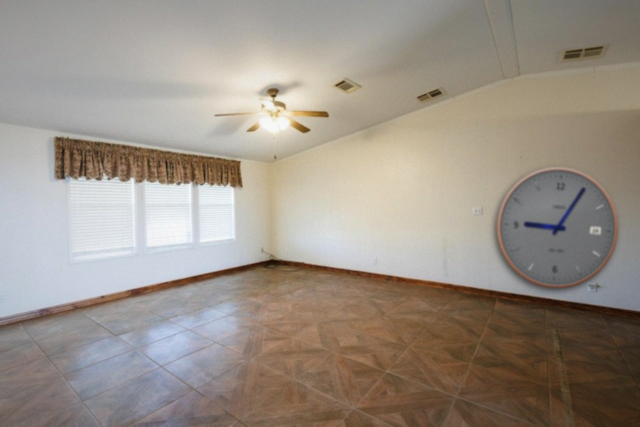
9,05
